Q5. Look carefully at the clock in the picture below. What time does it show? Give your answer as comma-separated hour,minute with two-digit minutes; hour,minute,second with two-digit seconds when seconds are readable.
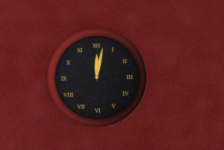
12,02
